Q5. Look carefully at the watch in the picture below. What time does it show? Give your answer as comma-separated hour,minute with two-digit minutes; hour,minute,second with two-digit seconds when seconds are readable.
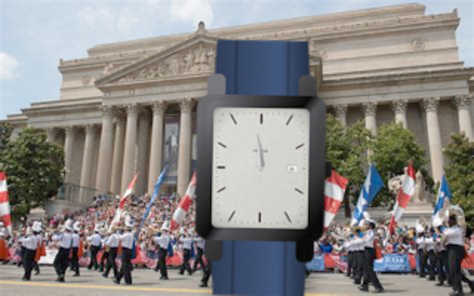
11,59
